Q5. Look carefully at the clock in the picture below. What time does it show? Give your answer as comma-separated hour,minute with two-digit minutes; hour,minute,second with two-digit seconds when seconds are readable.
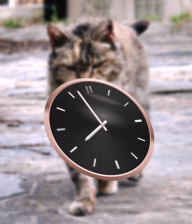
7,57
